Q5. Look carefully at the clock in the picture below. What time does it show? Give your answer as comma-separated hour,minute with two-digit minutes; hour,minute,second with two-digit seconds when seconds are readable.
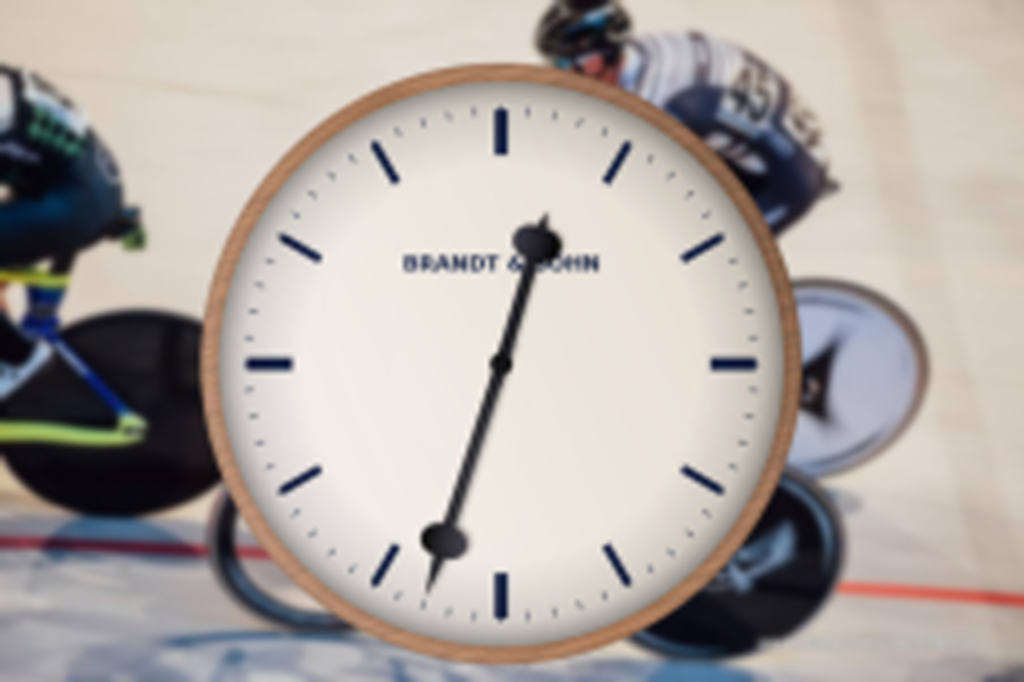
12,33
